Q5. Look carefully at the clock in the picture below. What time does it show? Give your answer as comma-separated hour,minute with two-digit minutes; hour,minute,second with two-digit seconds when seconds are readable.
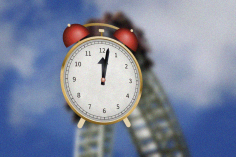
12,02
